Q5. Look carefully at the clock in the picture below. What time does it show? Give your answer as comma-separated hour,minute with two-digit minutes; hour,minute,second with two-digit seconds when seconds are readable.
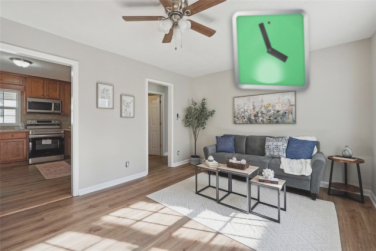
3,57
